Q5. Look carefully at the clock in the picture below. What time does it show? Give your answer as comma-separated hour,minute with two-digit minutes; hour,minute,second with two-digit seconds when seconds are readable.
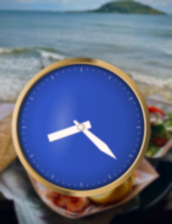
8,22
